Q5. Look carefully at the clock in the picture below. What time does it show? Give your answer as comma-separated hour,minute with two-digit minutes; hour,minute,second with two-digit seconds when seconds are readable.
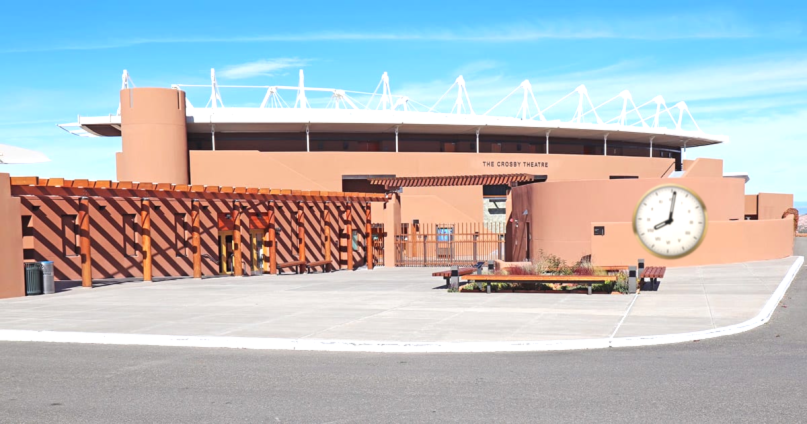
8,01
